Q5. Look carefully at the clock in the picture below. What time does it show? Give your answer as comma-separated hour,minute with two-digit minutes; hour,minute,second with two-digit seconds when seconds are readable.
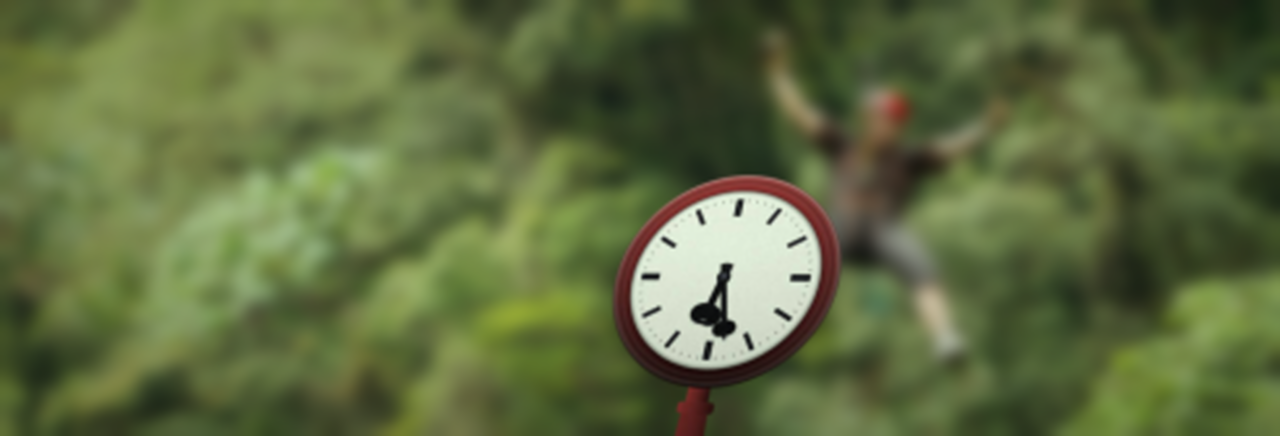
6,28
